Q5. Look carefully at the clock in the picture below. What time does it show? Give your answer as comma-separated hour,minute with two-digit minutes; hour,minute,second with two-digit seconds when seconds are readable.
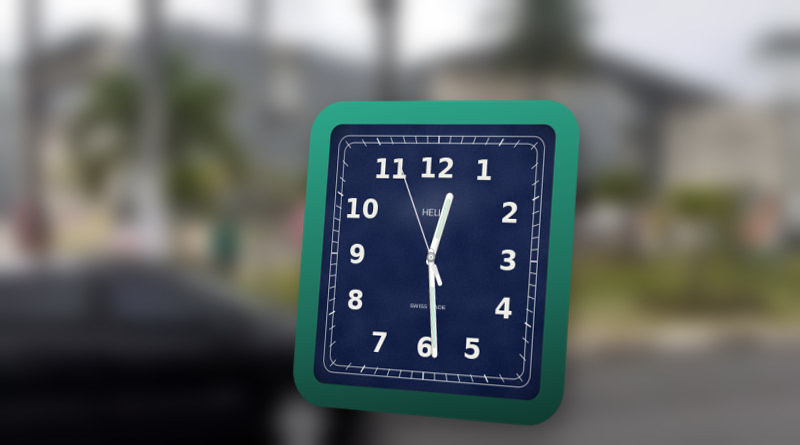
12,28,56
